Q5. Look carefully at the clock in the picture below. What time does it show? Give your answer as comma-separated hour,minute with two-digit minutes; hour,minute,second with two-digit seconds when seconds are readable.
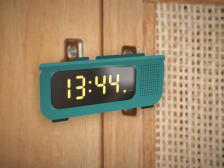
13,44
